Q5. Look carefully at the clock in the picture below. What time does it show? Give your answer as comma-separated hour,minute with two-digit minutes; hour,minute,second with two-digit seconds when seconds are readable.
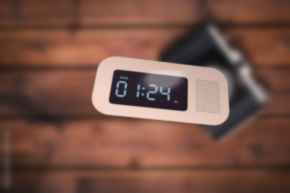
1,24
